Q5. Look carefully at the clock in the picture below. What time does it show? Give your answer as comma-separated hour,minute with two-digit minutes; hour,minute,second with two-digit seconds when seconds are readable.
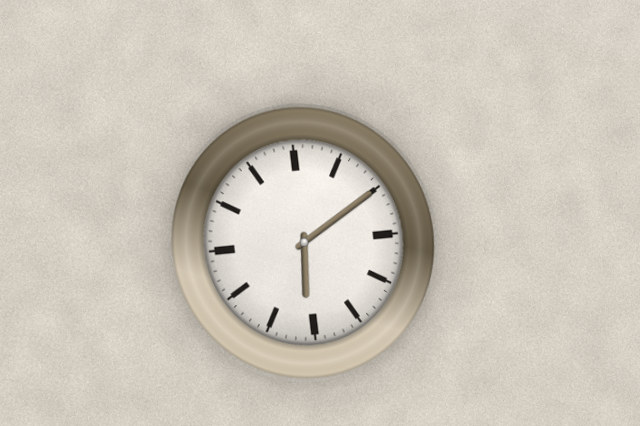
6,10
